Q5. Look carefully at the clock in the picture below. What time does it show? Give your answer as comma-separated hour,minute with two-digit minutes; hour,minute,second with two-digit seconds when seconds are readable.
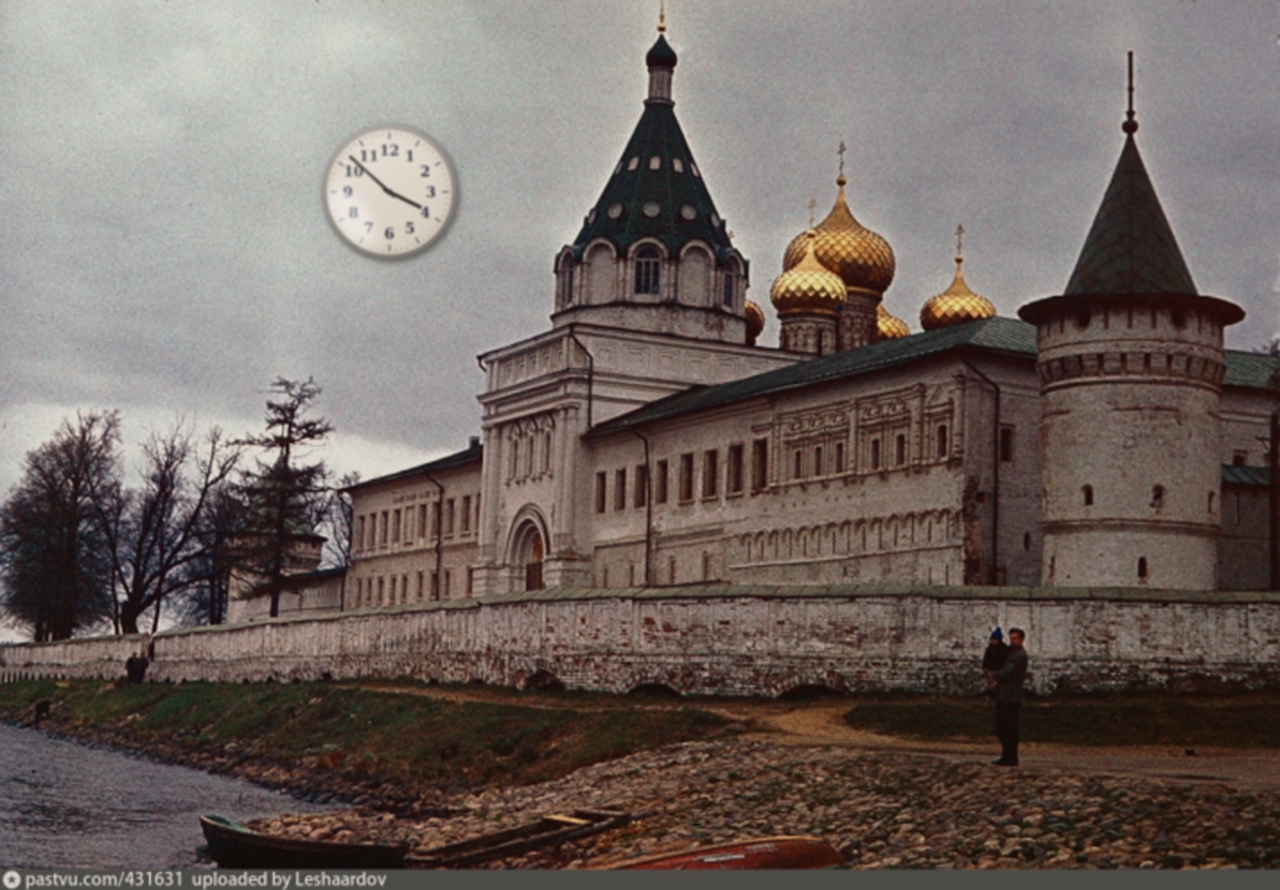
3,52
